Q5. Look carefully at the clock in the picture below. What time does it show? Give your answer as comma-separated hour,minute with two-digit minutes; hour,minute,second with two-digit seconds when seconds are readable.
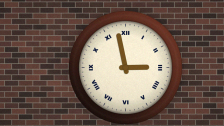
2,58
